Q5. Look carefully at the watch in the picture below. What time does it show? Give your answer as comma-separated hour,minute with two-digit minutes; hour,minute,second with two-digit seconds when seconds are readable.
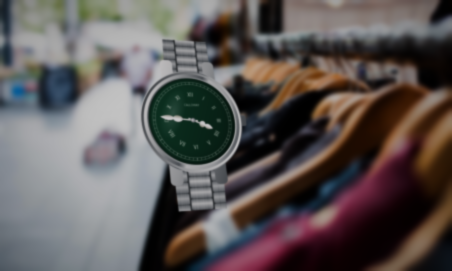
3,46
